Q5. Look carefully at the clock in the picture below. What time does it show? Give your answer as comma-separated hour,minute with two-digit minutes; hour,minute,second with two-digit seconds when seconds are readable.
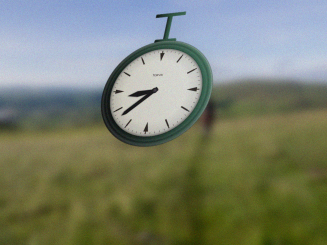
8,38
